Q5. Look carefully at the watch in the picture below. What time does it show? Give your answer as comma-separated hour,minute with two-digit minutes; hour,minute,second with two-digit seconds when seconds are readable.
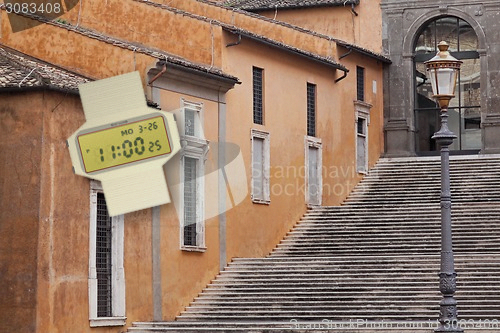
11,00,25
